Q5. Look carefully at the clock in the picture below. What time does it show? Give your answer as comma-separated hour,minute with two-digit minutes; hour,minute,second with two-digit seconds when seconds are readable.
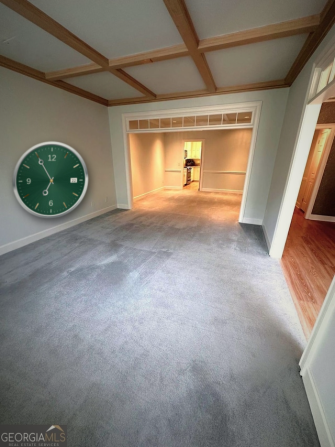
6,55
